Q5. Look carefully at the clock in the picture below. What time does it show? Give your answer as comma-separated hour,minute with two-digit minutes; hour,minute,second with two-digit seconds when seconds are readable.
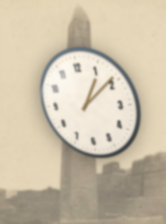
1,09
